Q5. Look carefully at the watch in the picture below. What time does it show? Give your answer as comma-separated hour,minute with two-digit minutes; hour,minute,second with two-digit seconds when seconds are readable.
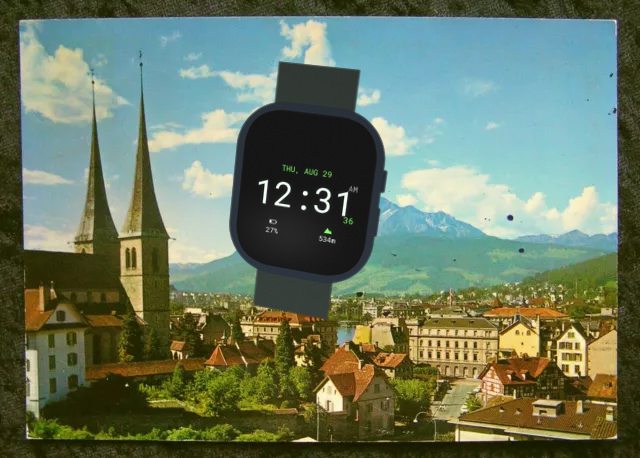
12,31,36
